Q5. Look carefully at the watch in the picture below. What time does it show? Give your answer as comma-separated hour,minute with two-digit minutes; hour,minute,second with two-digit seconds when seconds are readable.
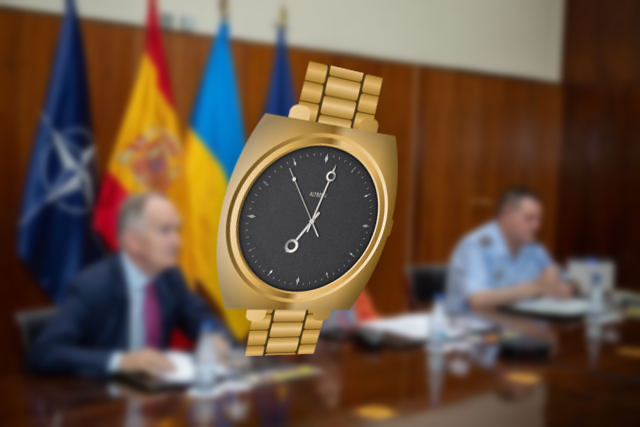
7,01,54
